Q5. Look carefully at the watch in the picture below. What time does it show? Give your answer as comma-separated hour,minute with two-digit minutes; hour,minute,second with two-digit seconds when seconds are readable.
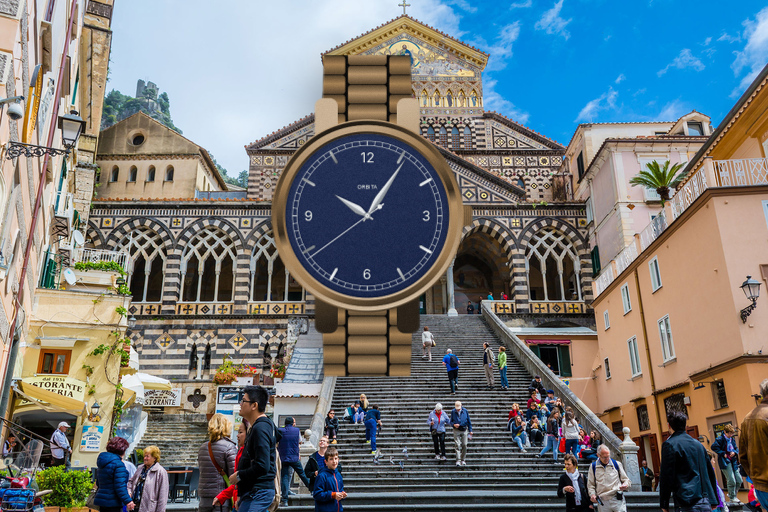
10,05,39
